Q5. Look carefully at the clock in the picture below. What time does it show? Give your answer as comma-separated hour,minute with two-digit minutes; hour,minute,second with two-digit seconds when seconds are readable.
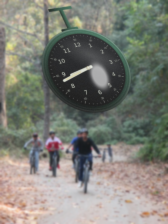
8,43
